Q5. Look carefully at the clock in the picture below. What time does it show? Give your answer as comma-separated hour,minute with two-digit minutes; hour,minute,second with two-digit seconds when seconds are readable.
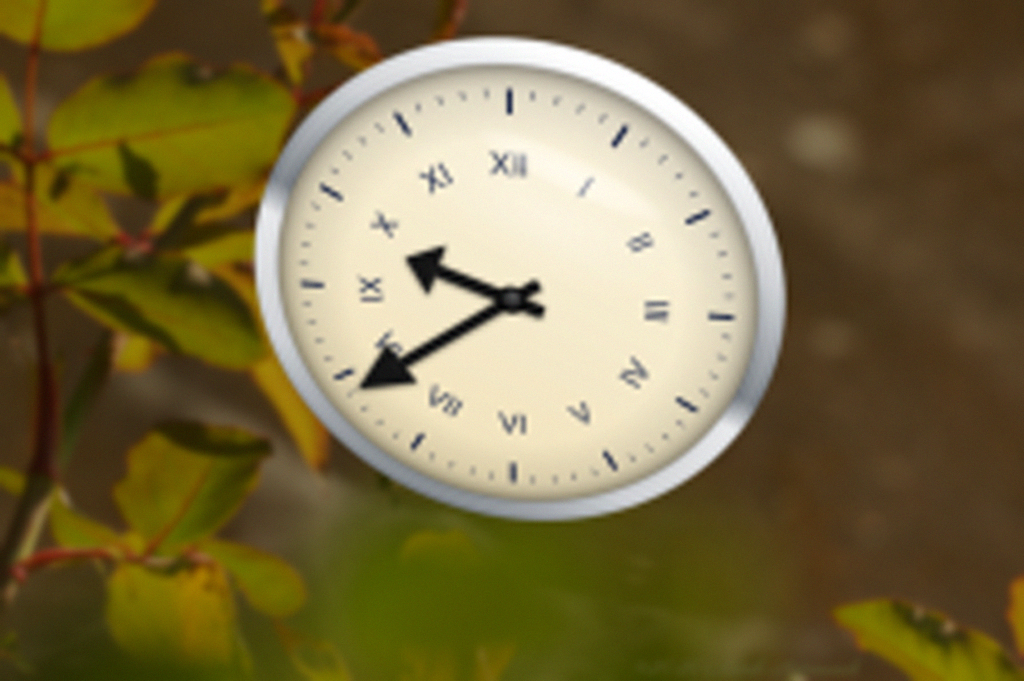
9,39
